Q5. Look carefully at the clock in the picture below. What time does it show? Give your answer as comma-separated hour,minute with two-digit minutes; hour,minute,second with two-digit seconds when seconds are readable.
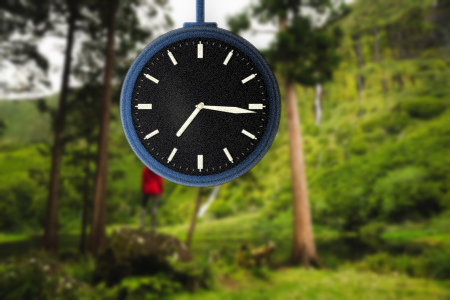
7,16
